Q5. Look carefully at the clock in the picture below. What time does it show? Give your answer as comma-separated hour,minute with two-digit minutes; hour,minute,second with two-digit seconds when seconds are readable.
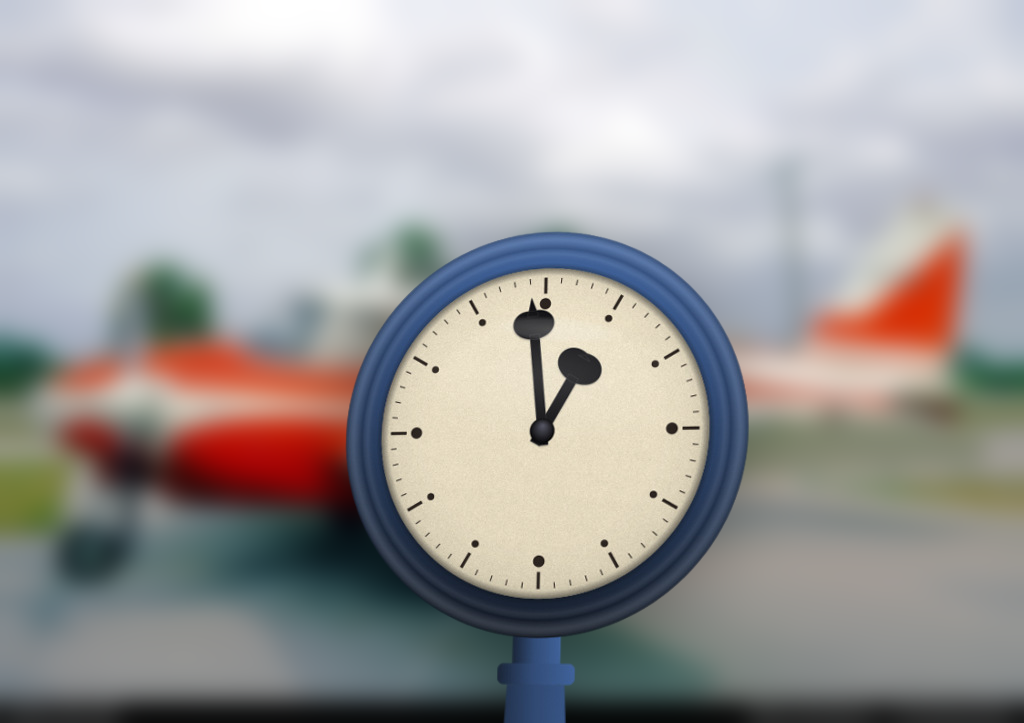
12,59
